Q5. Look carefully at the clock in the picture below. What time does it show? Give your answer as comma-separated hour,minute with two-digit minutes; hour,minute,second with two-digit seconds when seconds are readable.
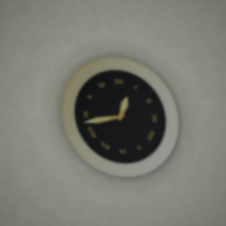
12,43
